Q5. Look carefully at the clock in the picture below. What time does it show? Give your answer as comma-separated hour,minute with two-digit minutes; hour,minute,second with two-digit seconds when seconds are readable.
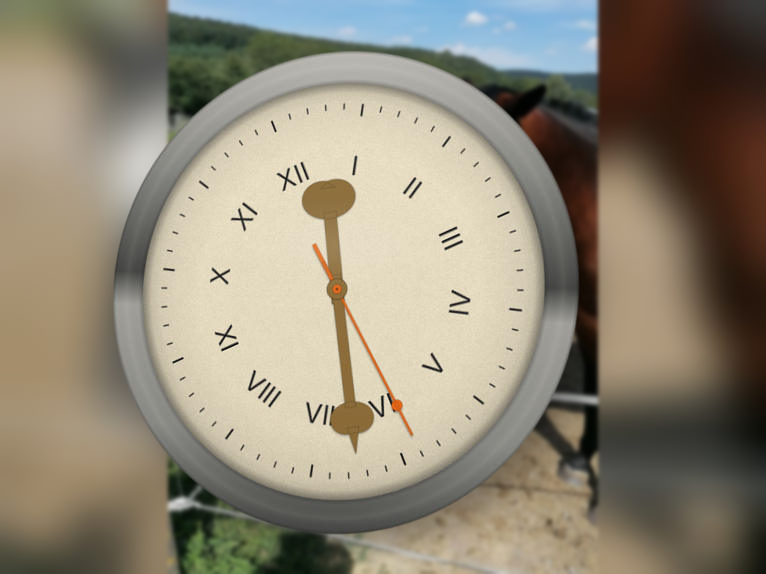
12,32,29
